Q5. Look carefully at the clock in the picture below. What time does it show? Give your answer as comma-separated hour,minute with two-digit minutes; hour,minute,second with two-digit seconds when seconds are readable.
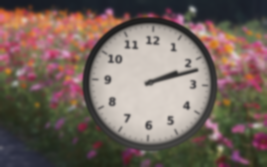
2,12
